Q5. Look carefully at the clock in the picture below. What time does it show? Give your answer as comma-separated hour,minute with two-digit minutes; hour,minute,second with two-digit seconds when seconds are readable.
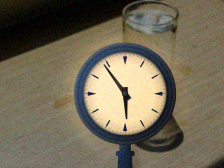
5,54
